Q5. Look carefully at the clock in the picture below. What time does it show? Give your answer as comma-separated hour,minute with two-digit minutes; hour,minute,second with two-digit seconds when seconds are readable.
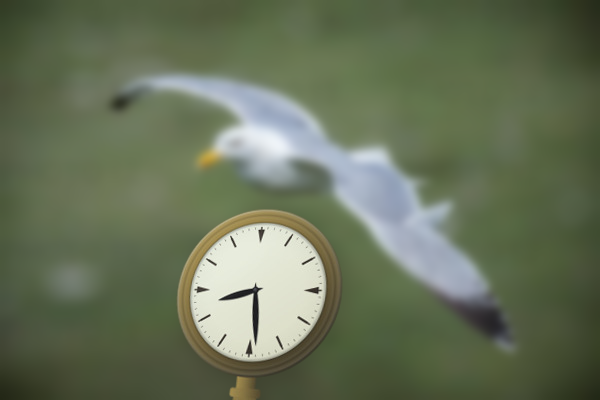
8,29
